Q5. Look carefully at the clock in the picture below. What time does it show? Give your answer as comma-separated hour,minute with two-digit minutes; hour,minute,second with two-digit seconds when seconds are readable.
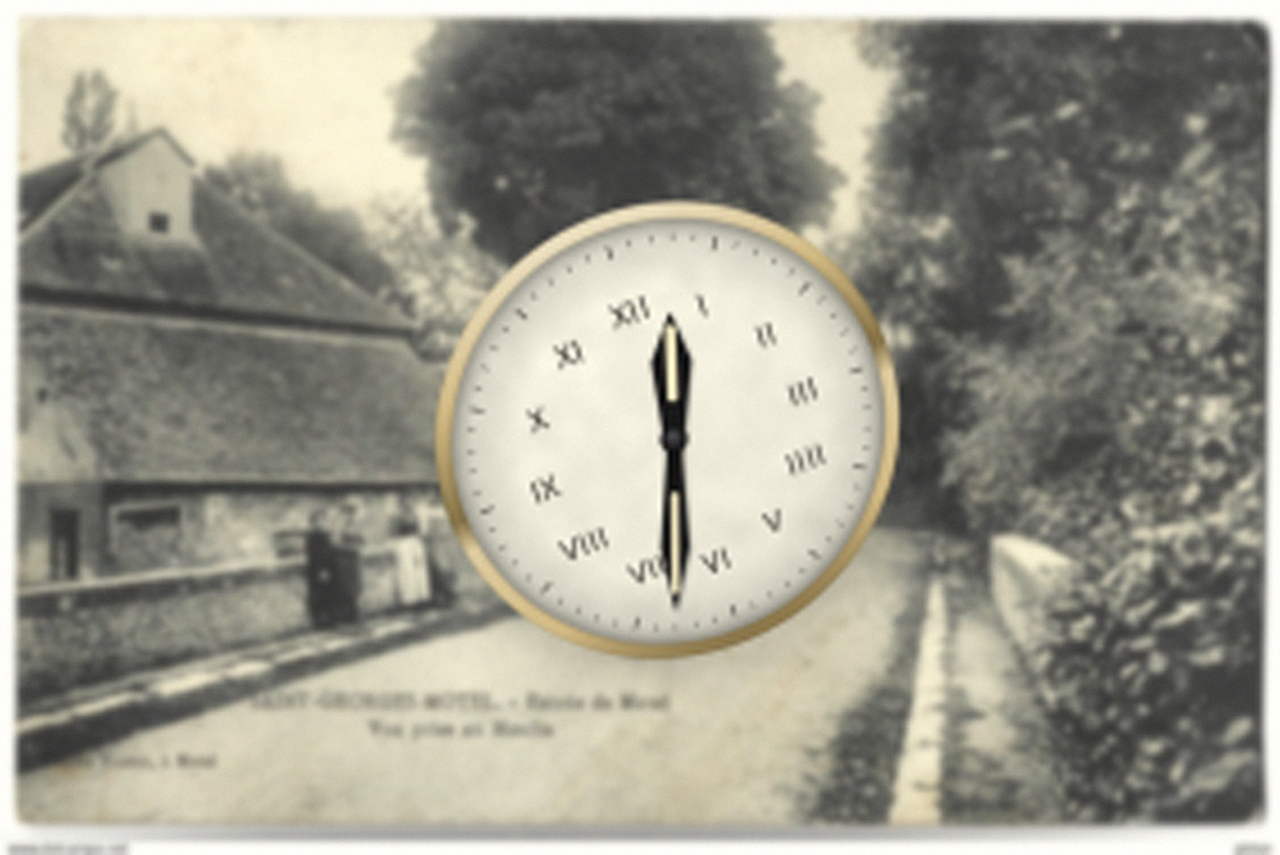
12,33
